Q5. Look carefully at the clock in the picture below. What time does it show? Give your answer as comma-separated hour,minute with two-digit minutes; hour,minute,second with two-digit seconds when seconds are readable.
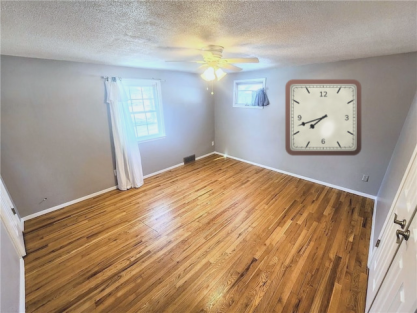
7,42
